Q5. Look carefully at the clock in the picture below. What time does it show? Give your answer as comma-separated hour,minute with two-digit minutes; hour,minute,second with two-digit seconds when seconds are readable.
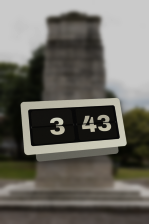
3,43
